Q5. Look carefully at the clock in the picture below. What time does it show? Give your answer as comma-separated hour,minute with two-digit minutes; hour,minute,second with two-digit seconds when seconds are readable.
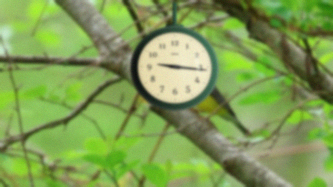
9,16
